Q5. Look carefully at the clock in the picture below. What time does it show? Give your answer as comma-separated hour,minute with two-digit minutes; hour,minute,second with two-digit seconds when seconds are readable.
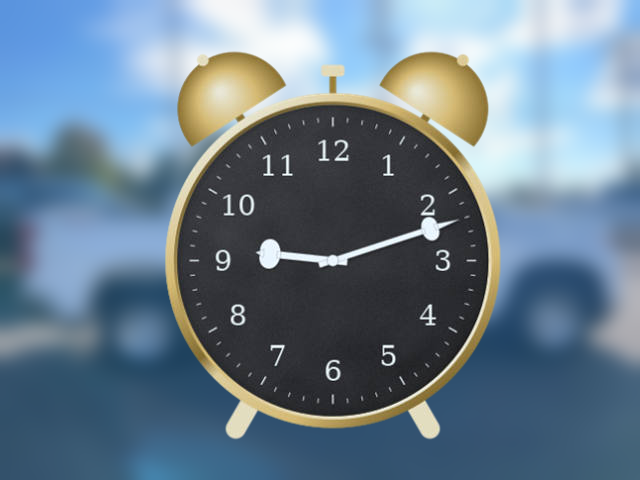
9,12
